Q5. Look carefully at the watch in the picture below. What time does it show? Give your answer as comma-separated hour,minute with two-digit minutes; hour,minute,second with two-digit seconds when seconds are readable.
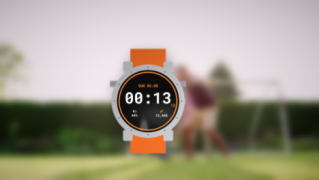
0,13
